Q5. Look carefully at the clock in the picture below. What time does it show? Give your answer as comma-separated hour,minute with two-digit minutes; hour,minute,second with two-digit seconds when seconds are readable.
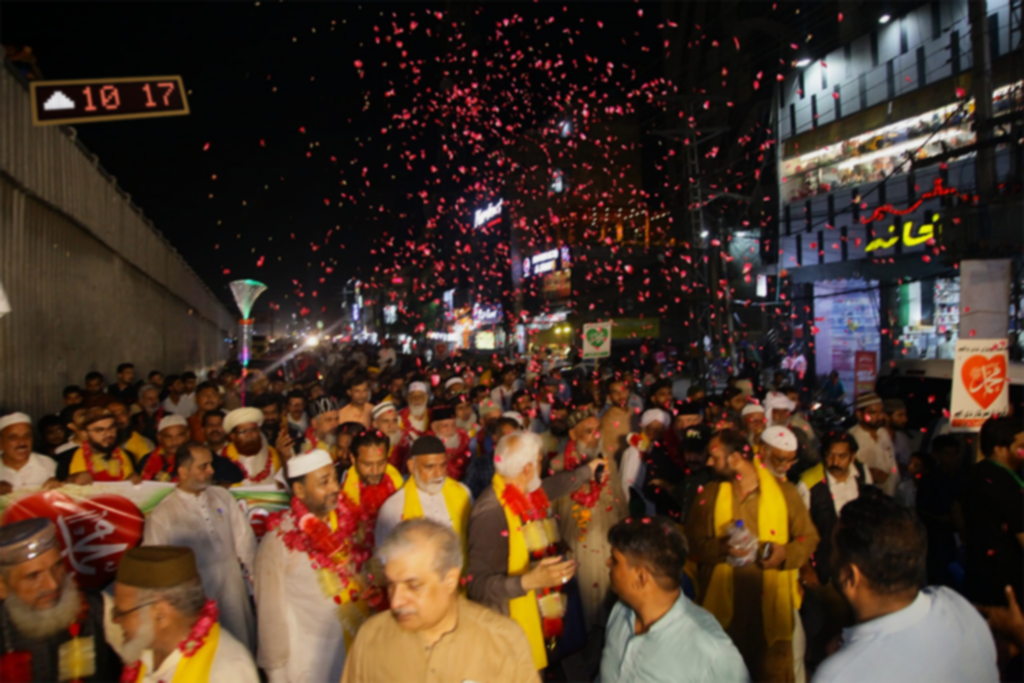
10,17
